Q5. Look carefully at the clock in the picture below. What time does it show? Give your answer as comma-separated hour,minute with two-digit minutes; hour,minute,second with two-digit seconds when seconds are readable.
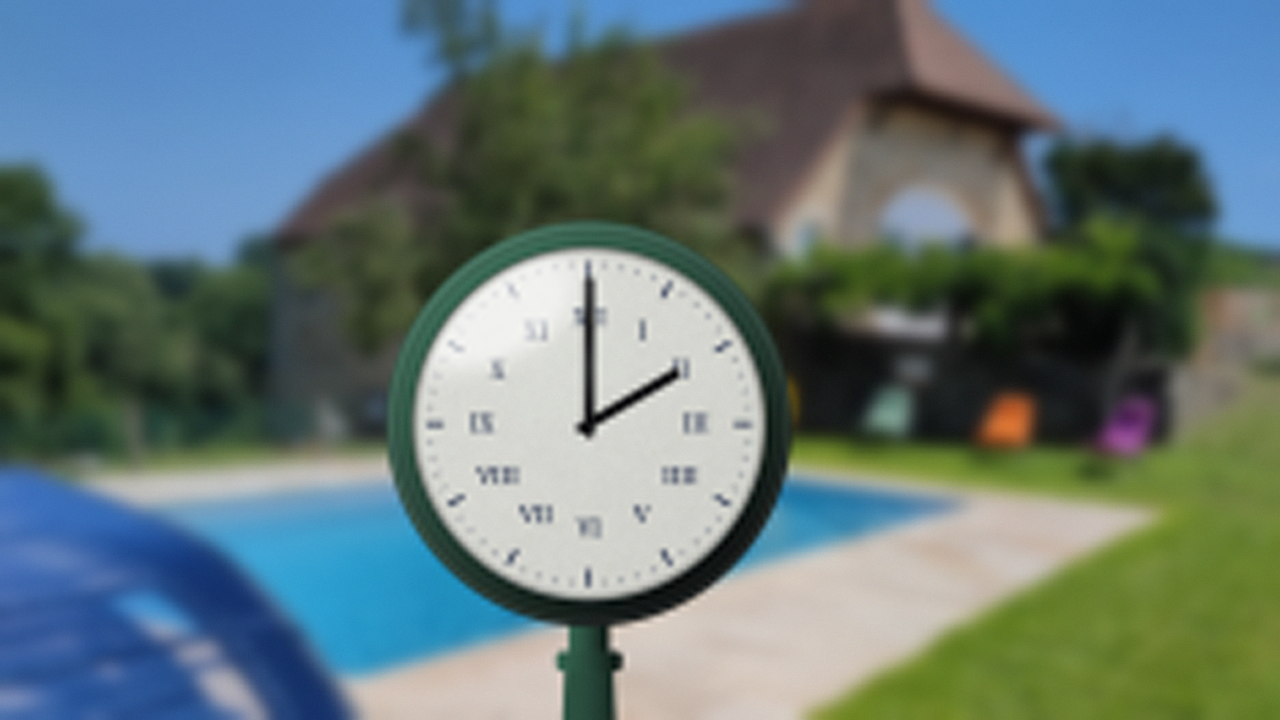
2,00
